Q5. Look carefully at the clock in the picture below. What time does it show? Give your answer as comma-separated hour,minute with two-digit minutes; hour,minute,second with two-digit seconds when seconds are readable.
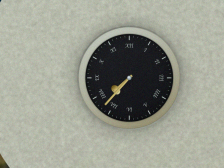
7,37
